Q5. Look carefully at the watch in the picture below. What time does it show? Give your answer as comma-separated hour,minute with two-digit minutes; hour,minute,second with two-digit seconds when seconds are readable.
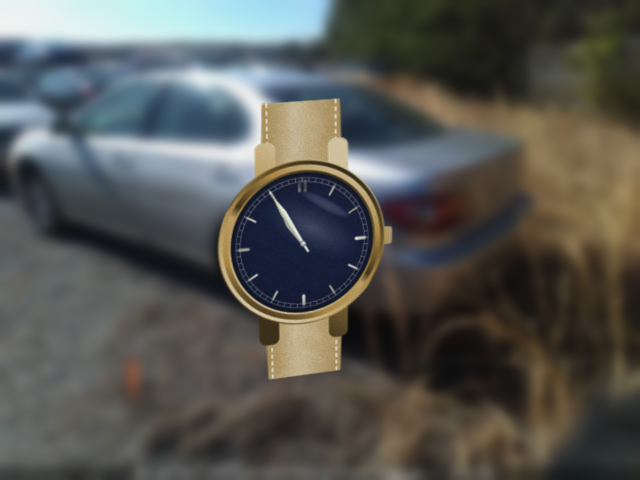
10,55
